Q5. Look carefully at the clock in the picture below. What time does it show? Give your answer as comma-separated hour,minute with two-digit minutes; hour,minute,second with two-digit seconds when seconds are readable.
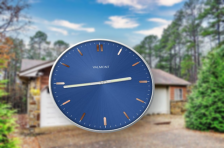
2,44
